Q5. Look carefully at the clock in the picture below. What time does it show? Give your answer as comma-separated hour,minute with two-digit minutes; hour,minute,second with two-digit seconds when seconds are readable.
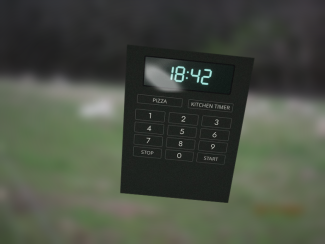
18,42
